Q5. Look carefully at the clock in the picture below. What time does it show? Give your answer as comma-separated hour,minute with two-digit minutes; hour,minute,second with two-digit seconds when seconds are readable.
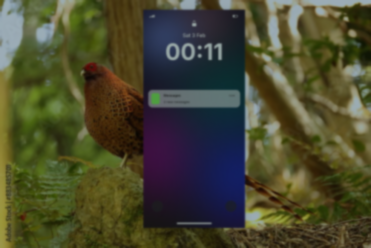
0,11
